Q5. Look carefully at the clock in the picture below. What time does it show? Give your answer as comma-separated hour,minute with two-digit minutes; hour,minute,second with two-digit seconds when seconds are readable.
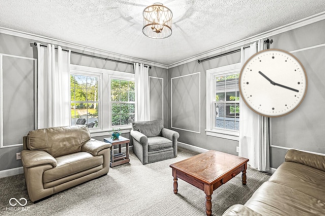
10,18
